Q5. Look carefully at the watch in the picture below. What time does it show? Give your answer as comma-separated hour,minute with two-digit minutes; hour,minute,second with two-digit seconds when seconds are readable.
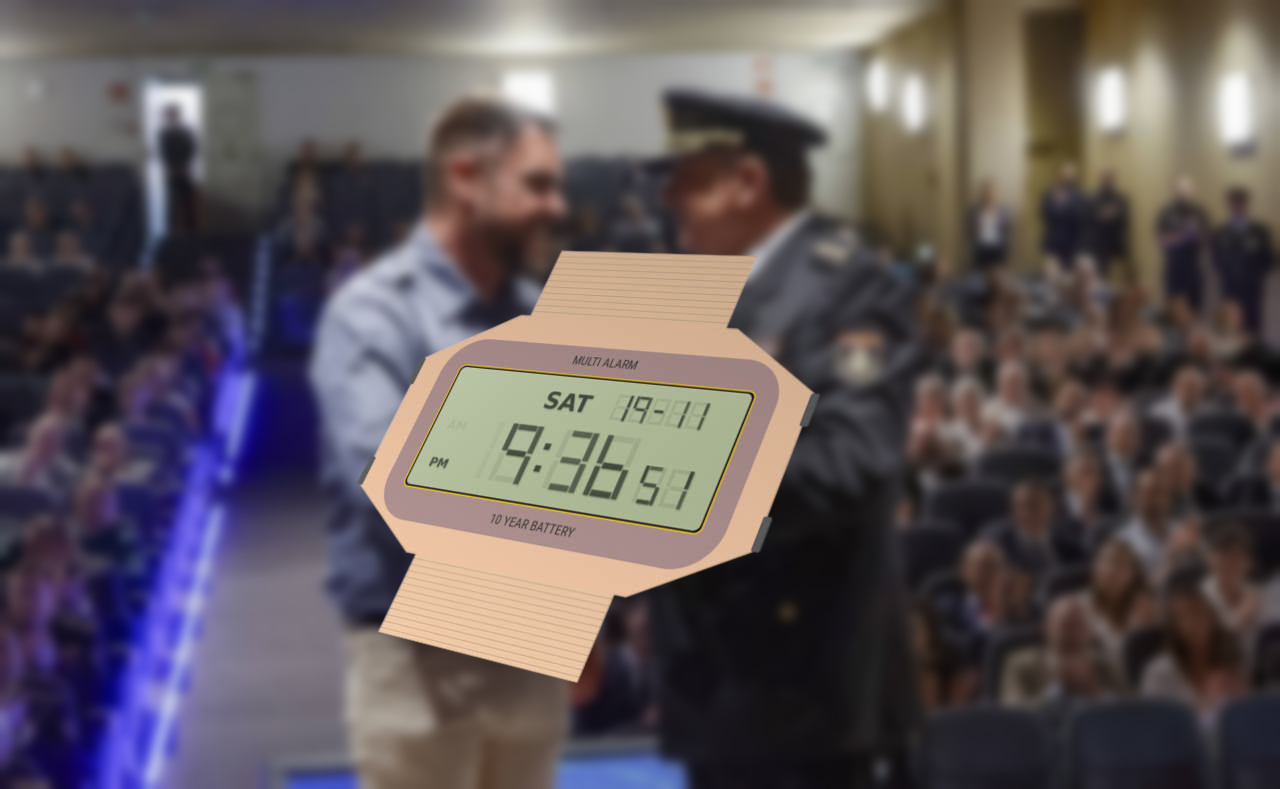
9,36,51
